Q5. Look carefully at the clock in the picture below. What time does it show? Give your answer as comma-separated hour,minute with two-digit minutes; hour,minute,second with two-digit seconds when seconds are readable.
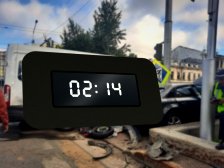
2,14
